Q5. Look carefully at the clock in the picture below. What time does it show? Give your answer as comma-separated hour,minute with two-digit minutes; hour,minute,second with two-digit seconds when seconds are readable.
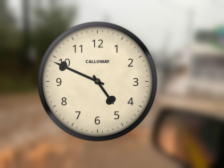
4,49
